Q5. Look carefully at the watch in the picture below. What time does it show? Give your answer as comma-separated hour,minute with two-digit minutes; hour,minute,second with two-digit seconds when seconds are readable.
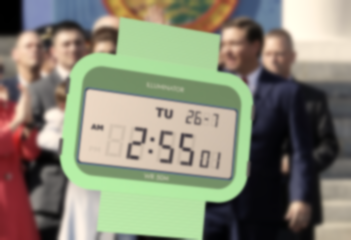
2,55,01
